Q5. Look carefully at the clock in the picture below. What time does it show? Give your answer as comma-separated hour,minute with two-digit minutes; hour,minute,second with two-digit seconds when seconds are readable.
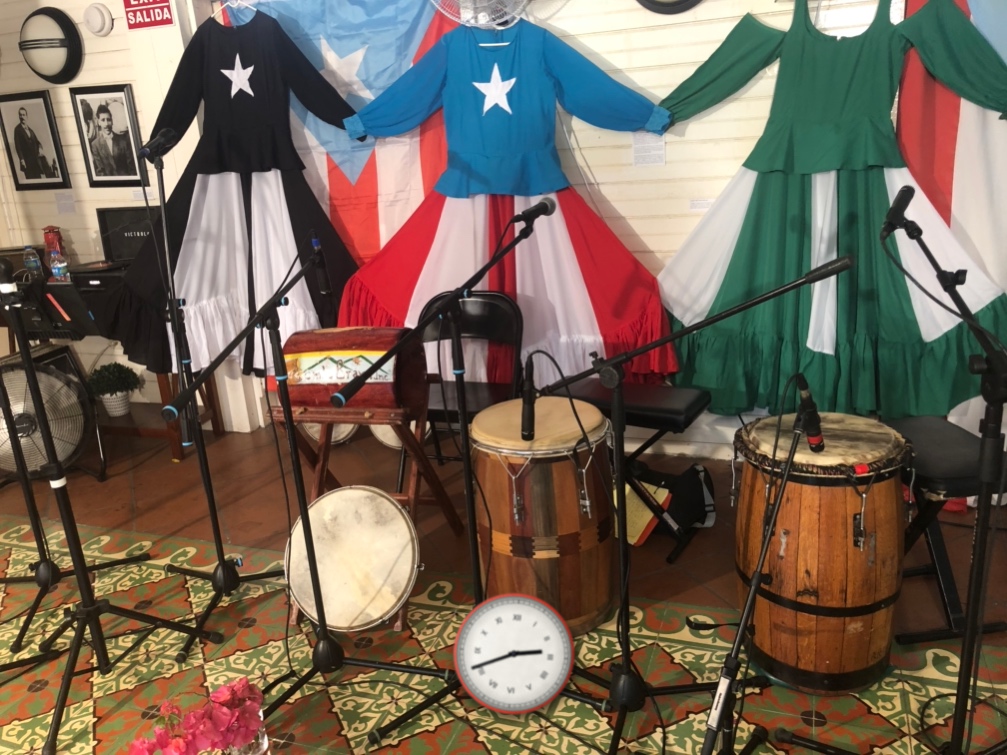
2,41
